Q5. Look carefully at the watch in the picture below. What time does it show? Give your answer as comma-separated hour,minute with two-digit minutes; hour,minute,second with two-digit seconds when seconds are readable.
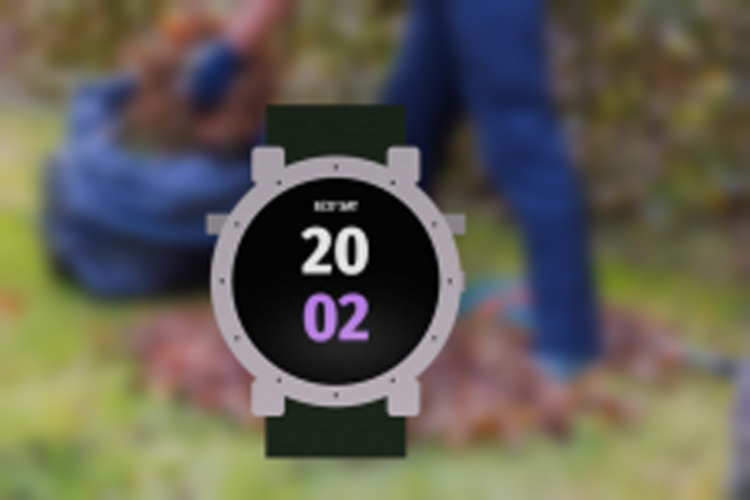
20,02
